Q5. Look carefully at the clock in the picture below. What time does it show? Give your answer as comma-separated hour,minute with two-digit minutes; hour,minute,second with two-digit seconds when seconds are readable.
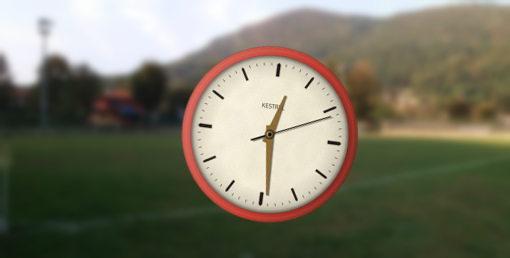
12,29,11
